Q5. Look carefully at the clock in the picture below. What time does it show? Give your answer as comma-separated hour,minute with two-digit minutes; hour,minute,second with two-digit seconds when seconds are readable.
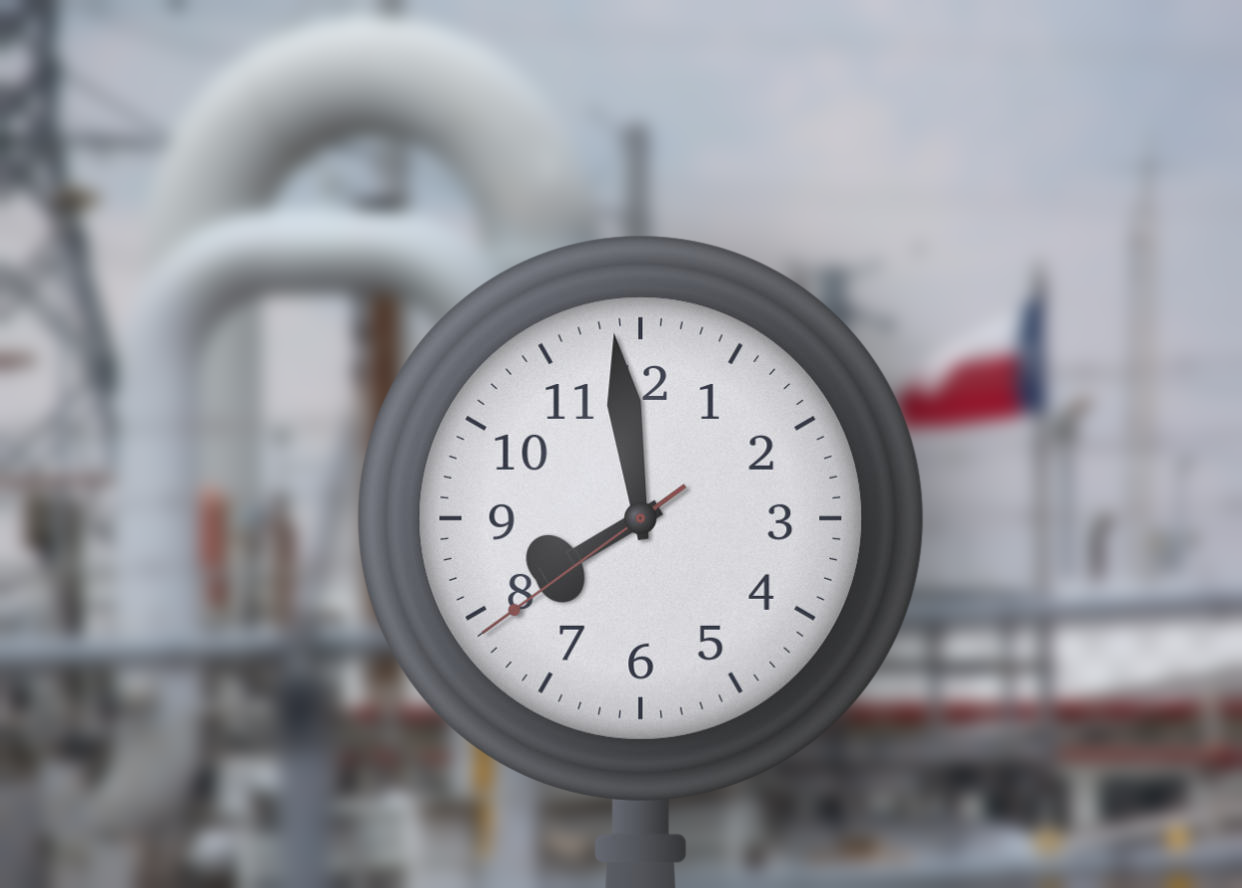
7,58,39
